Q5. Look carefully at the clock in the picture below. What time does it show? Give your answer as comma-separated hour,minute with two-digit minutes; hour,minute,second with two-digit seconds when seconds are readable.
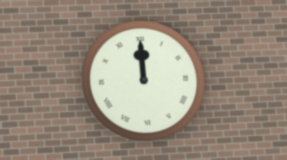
12,00
